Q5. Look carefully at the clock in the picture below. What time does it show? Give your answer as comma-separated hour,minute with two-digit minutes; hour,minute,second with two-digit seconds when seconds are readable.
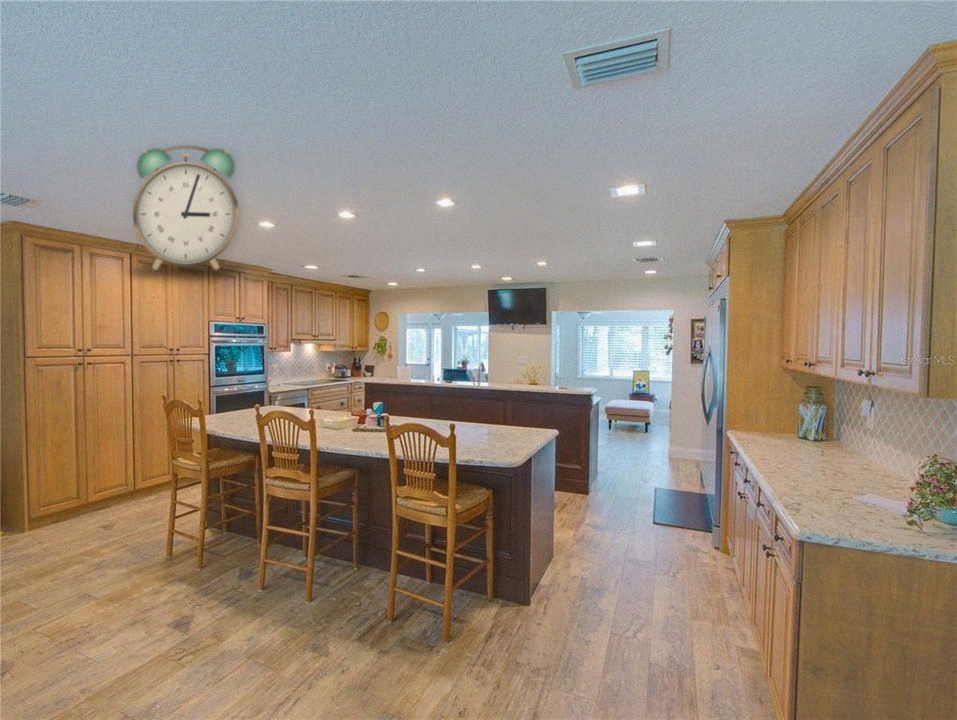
3,03
